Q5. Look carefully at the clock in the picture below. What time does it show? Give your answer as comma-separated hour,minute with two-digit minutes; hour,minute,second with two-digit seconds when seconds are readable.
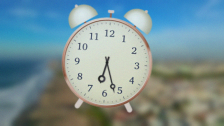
6,27
